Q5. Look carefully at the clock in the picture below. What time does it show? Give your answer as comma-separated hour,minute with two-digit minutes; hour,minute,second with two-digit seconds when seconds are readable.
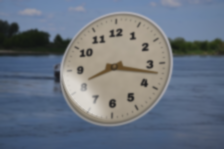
8,17
